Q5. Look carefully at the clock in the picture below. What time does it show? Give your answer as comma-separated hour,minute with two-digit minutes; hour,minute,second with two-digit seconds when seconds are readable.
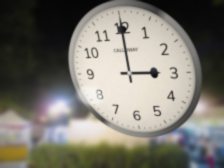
3,00
